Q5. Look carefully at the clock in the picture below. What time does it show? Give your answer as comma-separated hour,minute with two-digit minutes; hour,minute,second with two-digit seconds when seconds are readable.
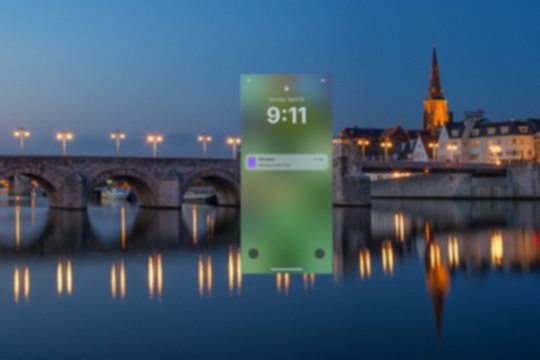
9,11
